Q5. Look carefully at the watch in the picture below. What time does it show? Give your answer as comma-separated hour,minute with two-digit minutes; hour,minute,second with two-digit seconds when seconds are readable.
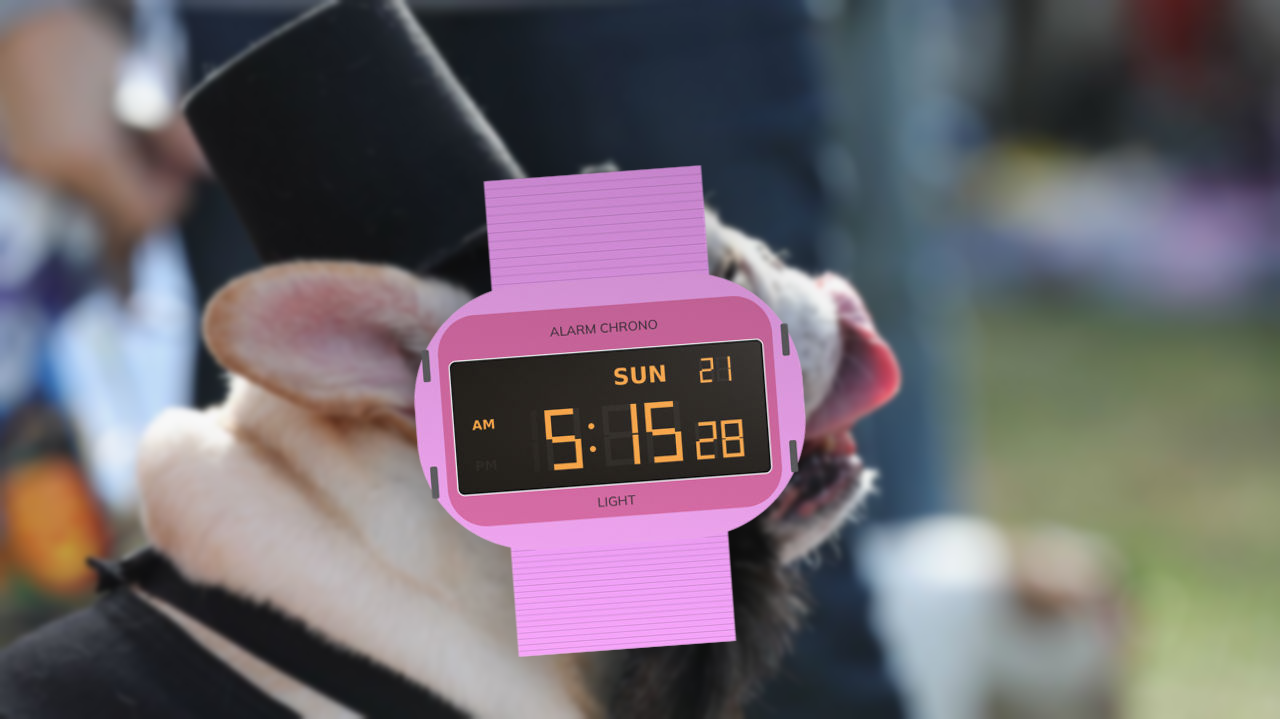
5,15,28
